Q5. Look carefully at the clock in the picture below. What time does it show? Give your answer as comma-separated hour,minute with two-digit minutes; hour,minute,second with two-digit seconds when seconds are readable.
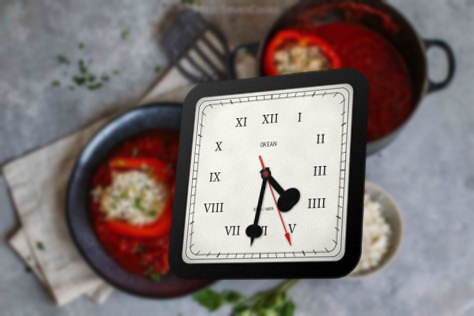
4,31,26
